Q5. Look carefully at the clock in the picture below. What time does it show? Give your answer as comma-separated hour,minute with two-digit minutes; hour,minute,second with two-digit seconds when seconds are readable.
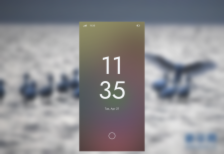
11,35
